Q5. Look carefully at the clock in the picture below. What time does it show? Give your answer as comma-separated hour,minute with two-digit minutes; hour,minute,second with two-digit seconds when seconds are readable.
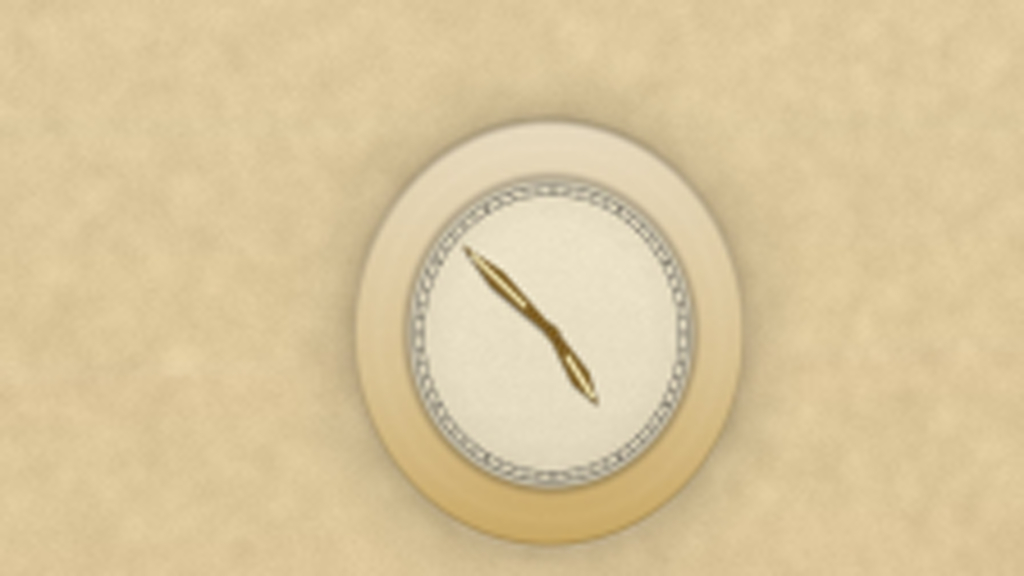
4,52
